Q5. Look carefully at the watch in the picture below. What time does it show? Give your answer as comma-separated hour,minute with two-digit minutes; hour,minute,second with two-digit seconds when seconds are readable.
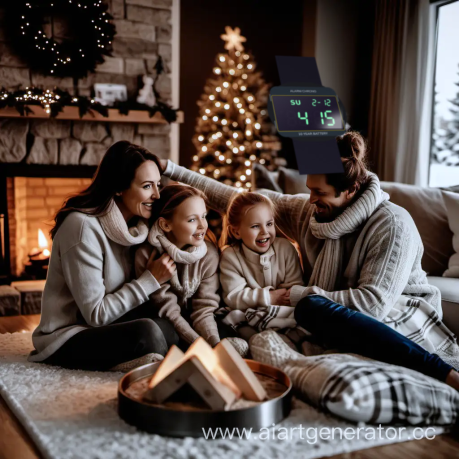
4,15
